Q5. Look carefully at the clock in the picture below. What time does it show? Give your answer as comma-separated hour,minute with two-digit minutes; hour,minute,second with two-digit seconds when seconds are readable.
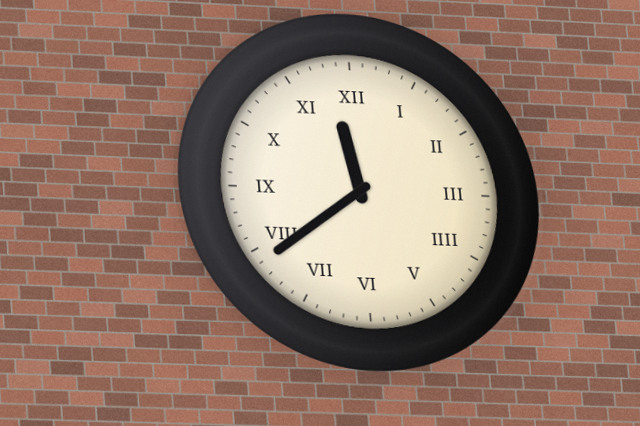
11,39
